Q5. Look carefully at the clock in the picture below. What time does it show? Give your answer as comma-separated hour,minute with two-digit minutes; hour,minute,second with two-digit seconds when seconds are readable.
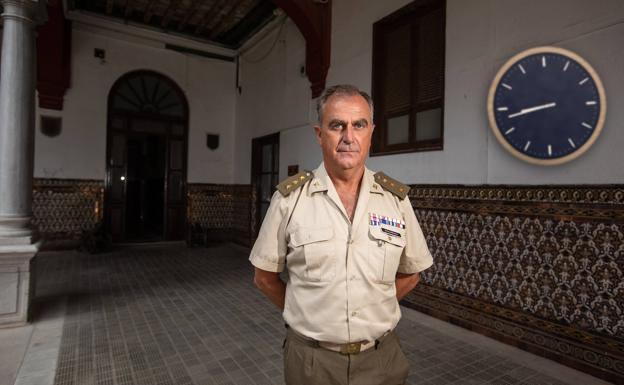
8,43
